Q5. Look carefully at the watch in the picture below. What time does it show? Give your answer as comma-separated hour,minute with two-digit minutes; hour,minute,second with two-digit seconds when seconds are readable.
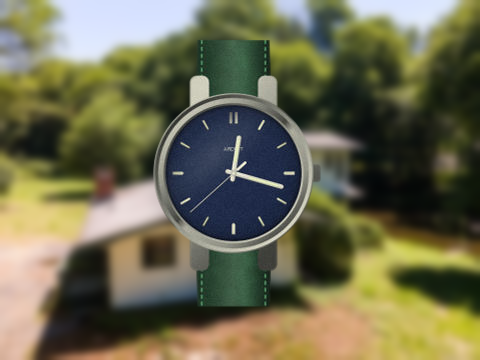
12,17,38
